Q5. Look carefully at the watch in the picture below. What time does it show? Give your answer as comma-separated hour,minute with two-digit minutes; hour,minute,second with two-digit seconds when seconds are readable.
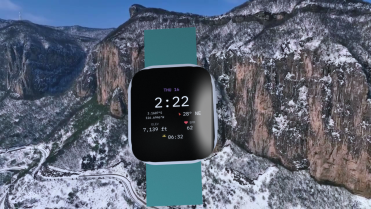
2,22
